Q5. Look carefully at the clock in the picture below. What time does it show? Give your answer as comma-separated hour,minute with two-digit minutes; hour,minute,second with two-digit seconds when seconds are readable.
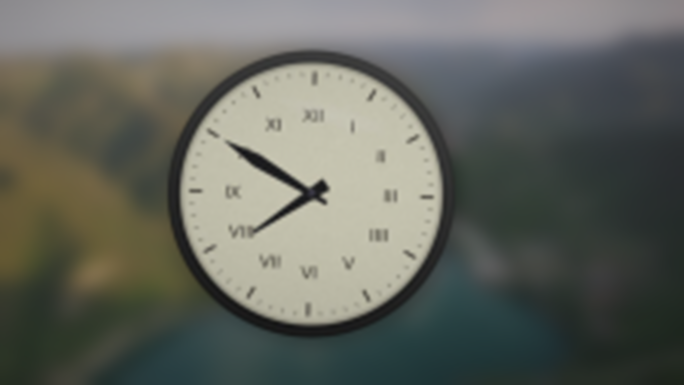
7,50
